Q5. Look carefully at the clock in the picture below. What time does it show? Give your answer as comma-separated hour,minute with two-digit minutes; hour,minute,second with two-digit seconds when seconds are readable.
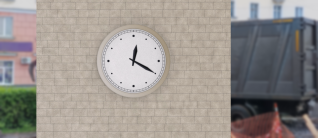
12,20
